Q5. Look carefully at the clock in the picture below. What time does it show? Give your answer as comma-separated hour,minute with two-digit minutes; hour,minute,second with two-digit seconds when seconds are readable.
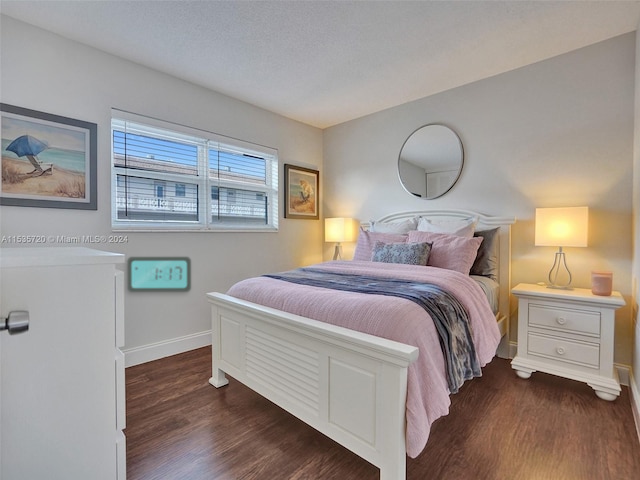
1,17
